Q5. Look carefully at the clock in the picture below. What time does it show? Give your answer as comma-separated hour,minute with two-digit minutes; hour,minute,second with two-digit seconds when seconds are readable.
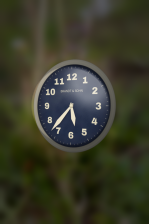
5,37
